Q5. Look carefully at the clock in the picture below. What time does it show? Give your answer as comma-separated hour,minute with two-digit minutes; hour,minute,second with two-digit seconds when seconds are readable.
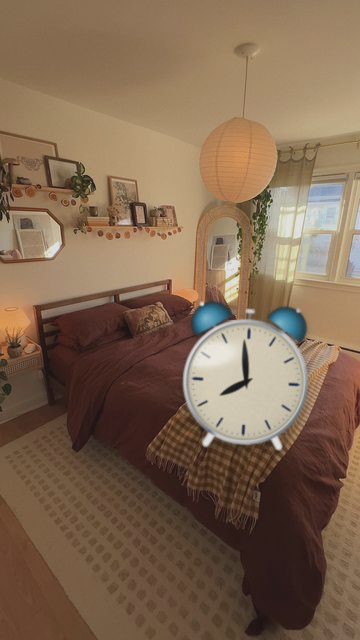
7,59
